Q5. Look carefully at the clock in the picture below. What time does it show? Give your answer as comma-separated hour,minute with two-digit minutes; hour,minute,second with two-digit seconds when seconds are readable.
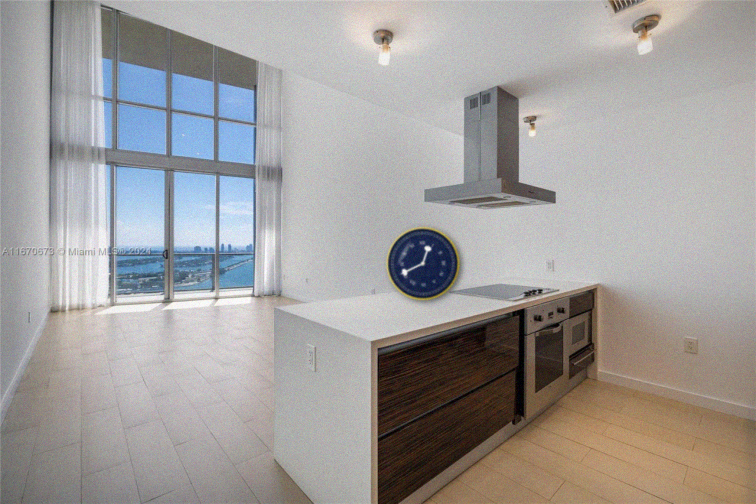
12,41
